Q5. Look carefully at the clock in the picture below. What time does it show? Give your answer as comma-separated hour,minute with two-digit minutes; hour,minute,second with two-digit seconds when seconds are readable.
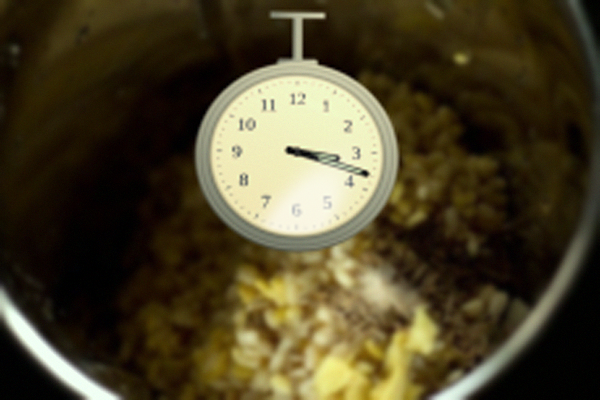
3,18
